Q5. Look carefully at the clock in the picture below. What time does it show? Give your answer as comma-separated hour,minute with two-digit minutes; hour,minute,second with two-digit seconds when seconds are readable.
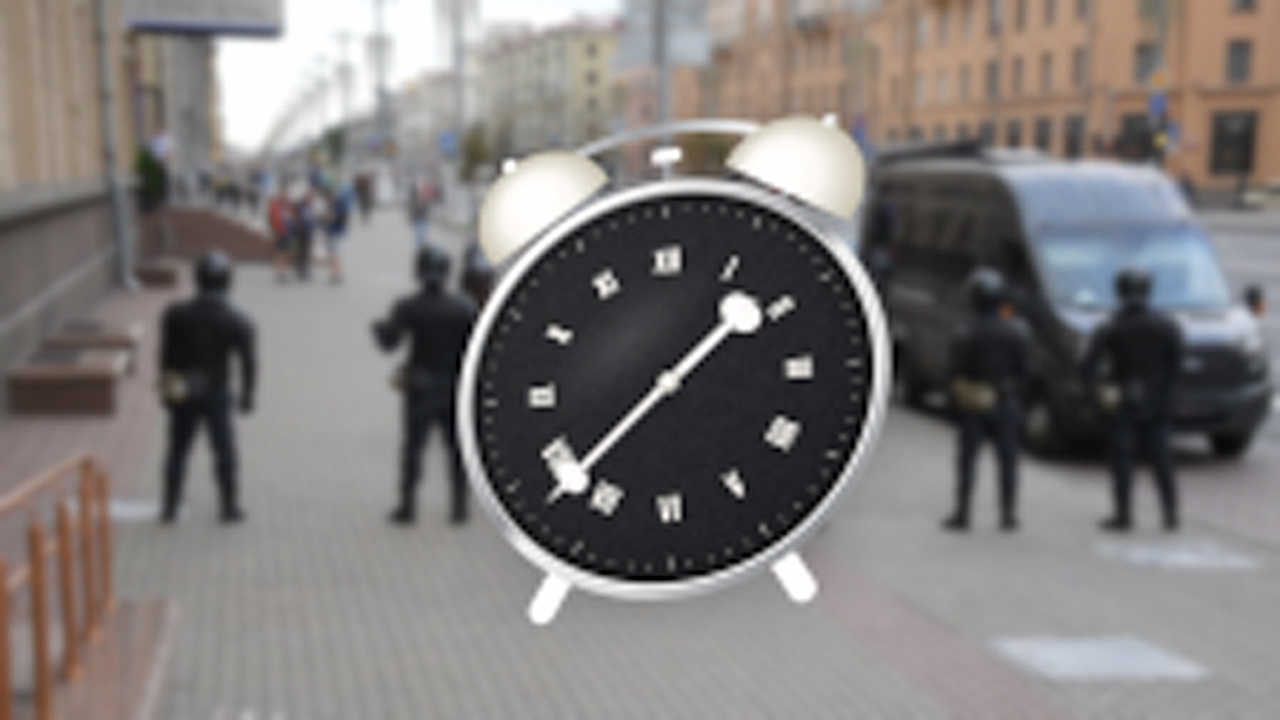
1,38
